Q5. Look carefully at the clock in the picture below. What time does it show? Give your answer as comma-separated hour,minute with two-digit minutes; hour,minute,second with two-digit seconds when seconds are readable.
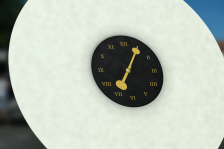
7,05
